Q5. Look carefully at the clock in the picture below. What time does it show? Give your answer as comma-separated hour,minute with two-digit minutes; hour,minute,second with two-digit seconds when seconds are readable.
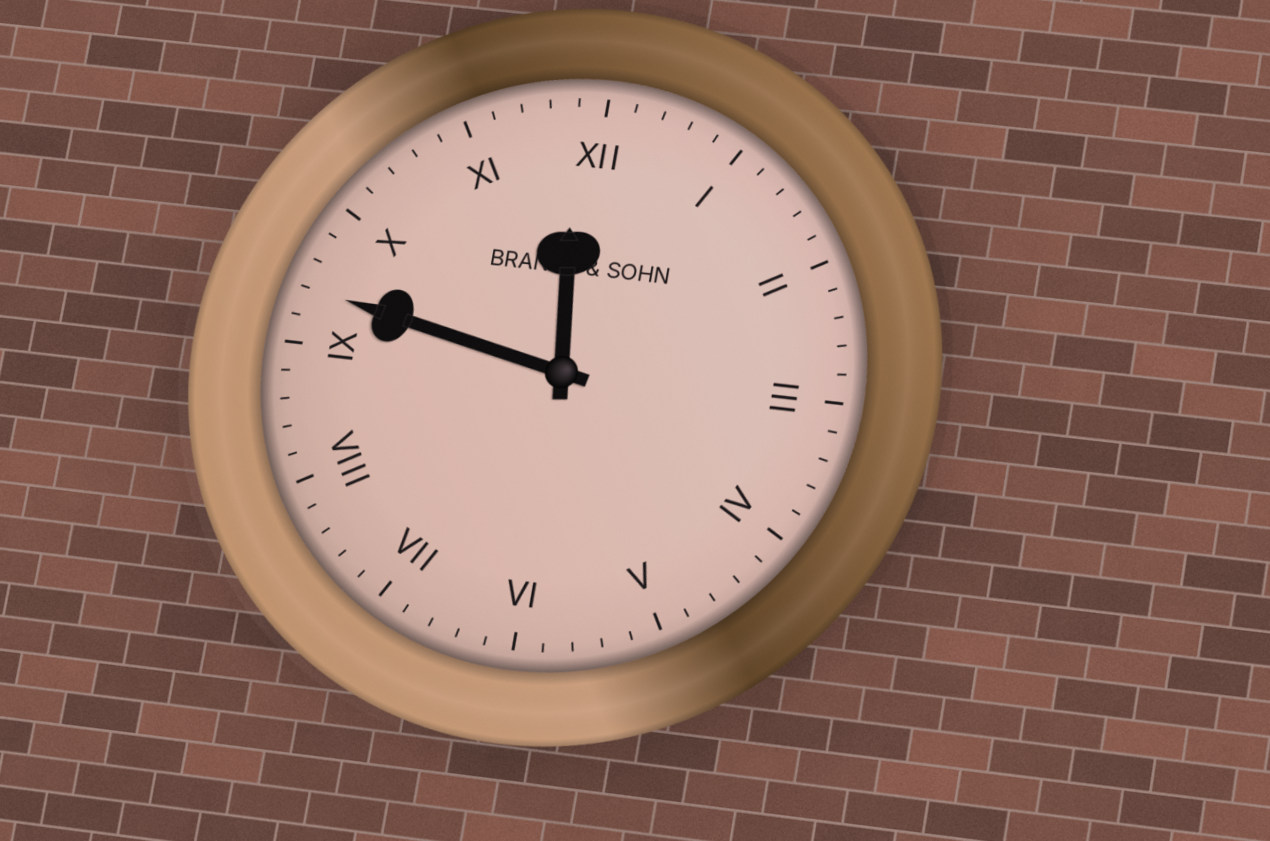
11,47
